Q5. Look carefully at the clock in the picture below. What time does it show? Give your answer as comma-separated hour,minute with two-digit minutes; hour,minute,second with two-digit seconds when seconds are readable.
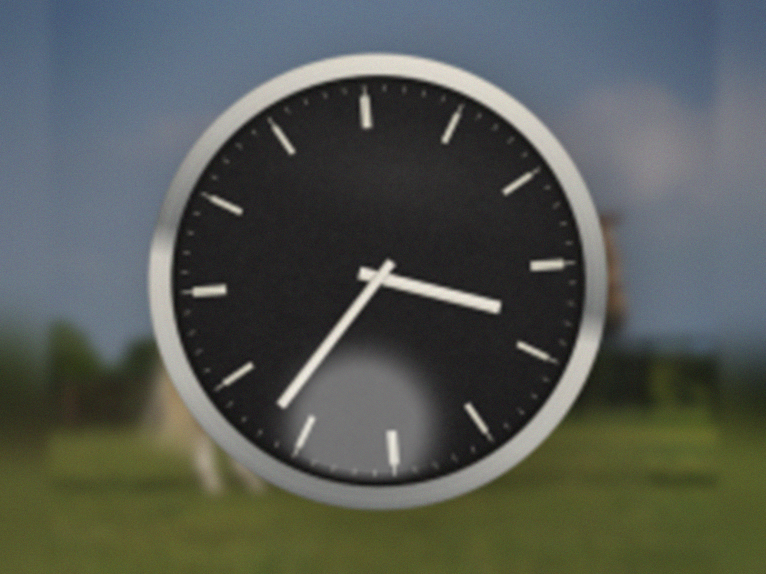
3,37
